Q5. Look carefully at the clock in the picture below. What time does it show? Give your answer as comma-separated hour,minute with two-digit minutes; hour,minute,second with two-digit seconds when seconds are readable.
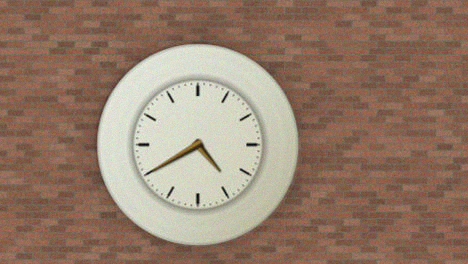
4,40
